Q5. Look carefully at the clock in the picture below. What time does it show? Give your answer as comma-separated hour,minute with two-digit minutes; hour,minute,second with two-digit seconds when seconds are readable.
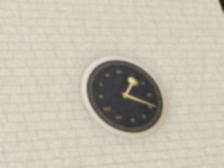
1,19
